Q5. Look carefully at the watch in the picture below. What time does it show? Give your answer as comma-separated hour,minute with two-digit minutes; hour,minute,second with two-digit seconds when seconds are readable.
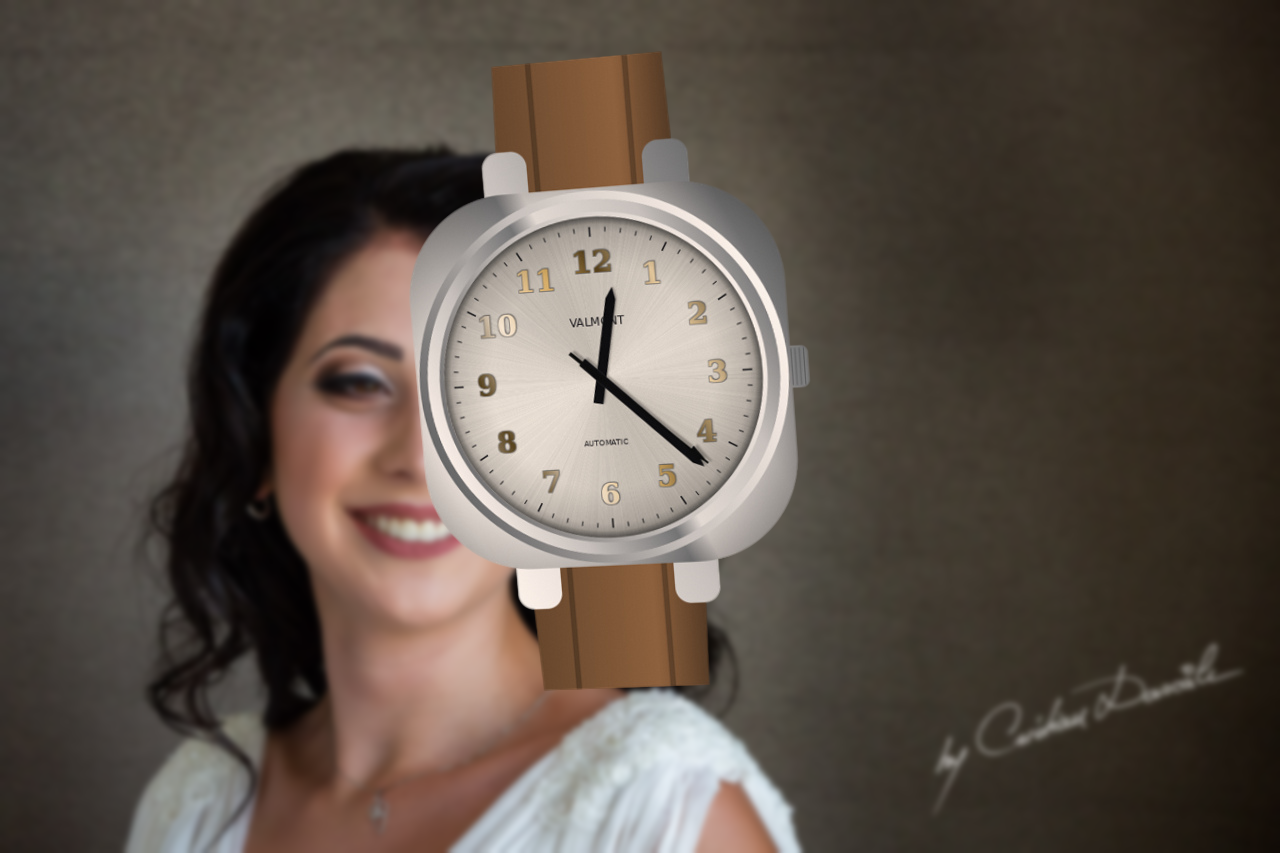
12,22,22
